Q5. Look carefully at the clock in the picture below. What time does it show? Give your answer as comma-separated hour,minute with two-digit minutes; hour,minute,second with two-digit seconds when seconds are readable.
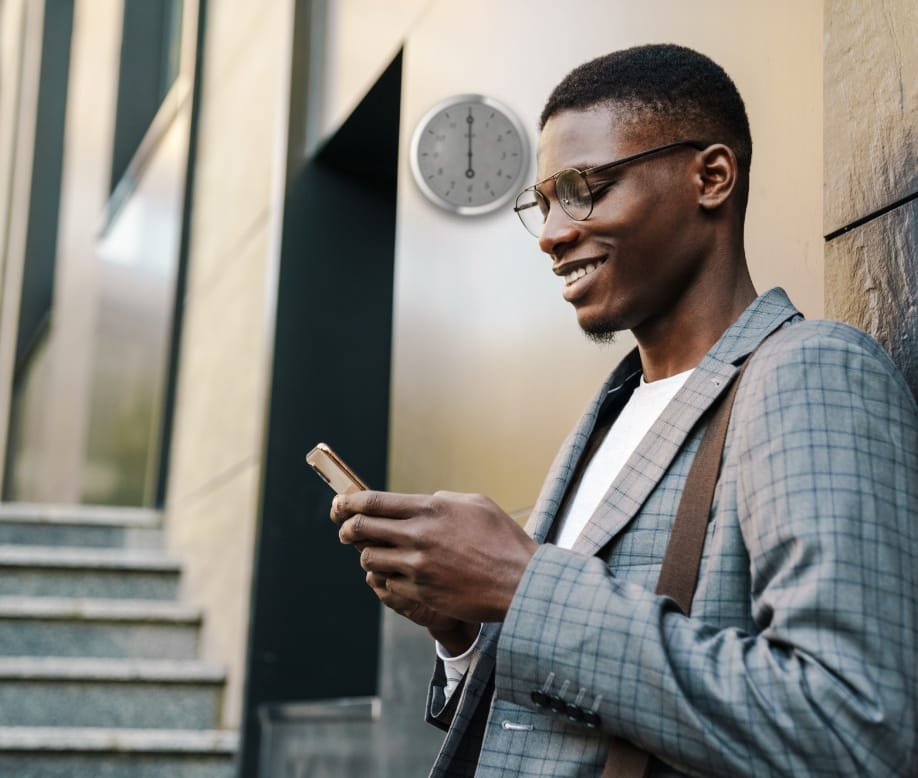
6,00
